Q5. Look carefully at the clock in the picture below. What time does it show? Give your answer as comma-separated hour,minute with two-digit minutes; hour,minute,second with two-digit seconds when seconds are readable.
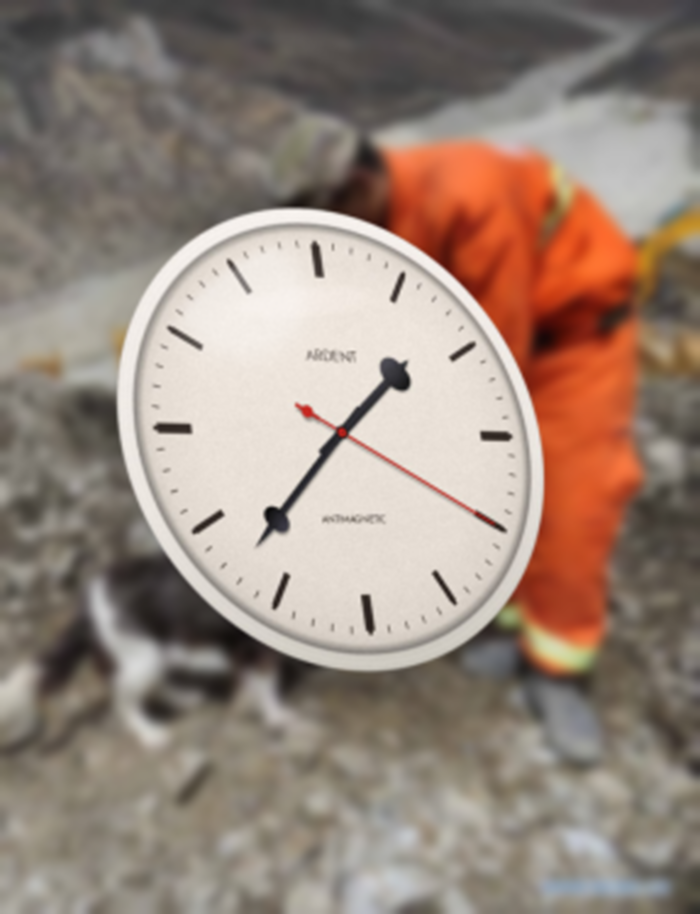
1,37,20
